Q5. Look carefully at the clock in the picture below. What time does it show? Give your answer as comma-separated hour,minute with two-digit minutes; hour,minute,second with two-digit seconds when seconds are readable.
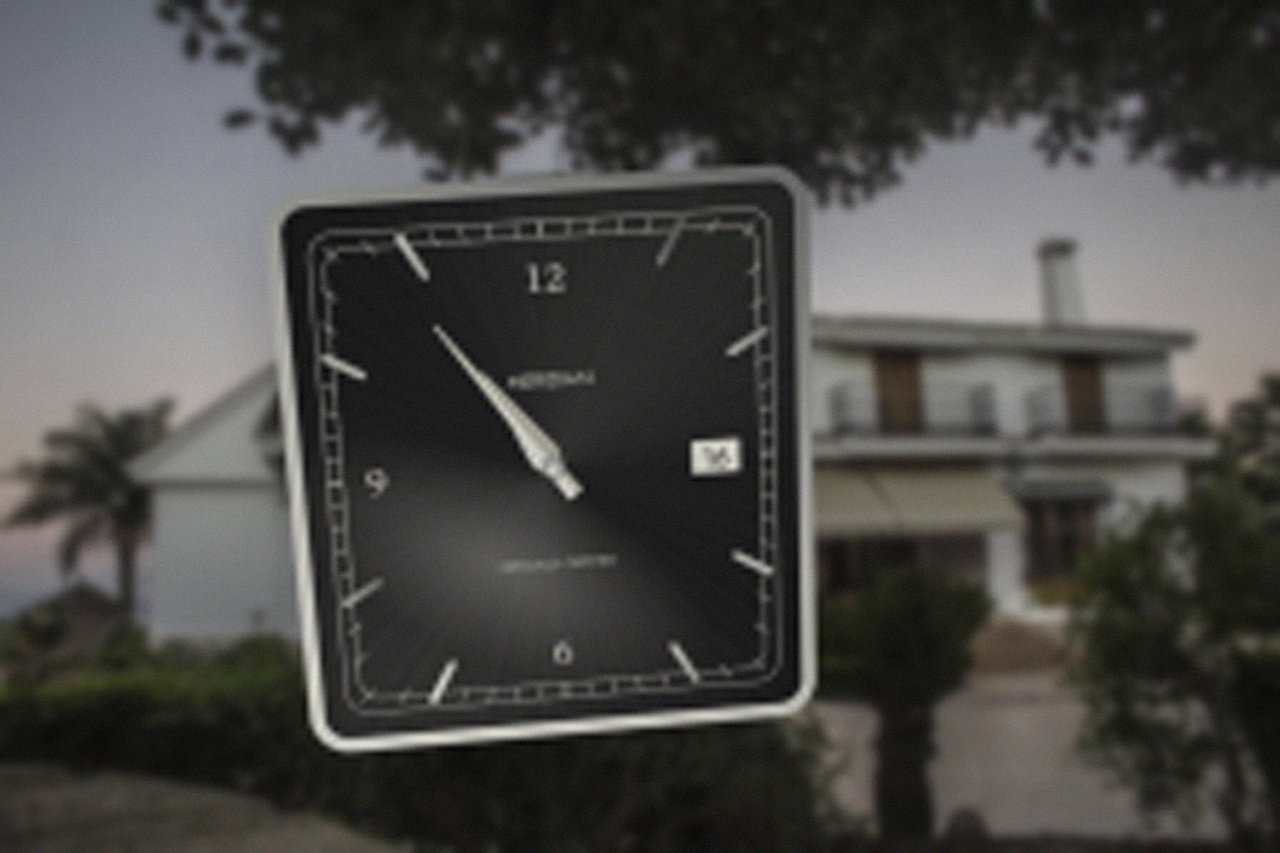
10,54
